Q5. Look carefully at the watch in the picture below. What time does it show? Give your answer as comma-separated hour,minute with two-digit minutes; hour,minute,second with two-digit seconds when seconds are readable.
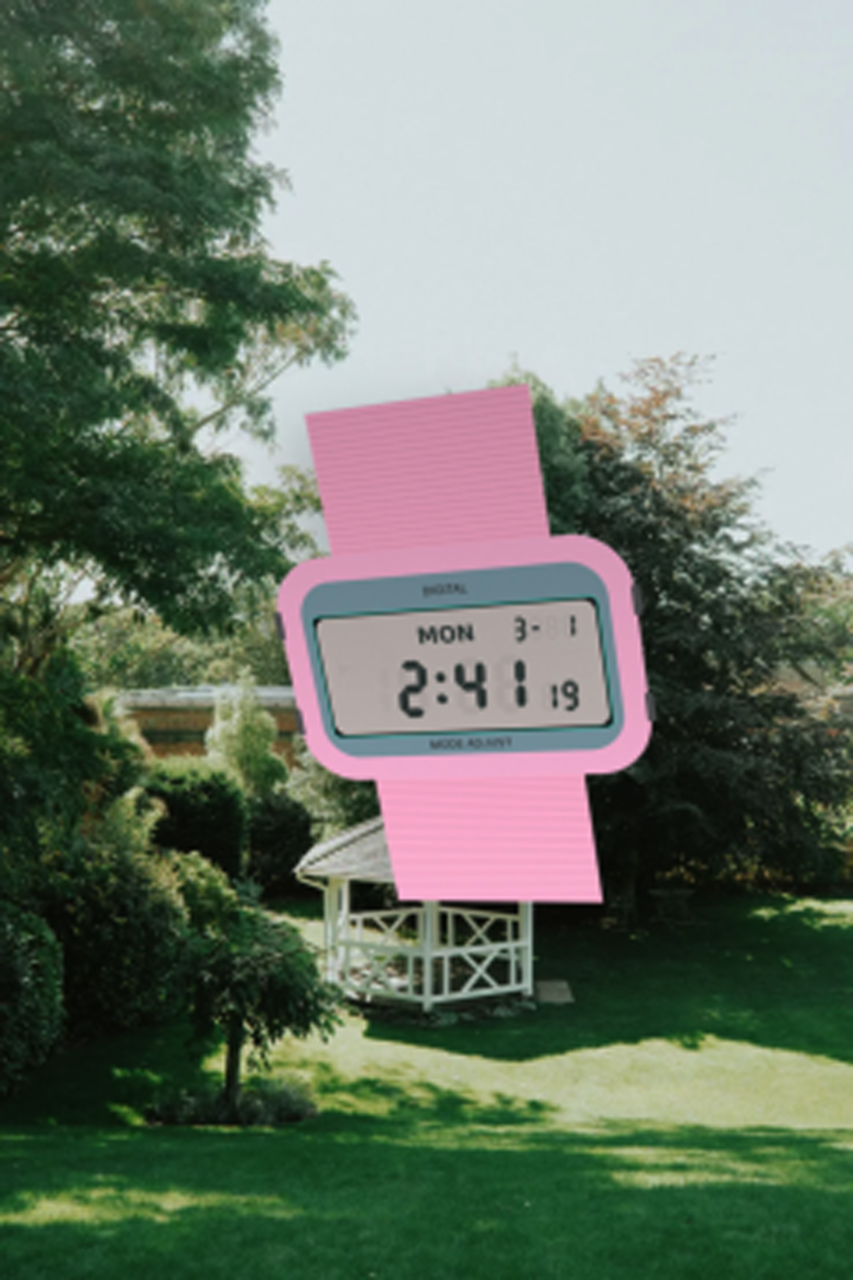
2,41,19
